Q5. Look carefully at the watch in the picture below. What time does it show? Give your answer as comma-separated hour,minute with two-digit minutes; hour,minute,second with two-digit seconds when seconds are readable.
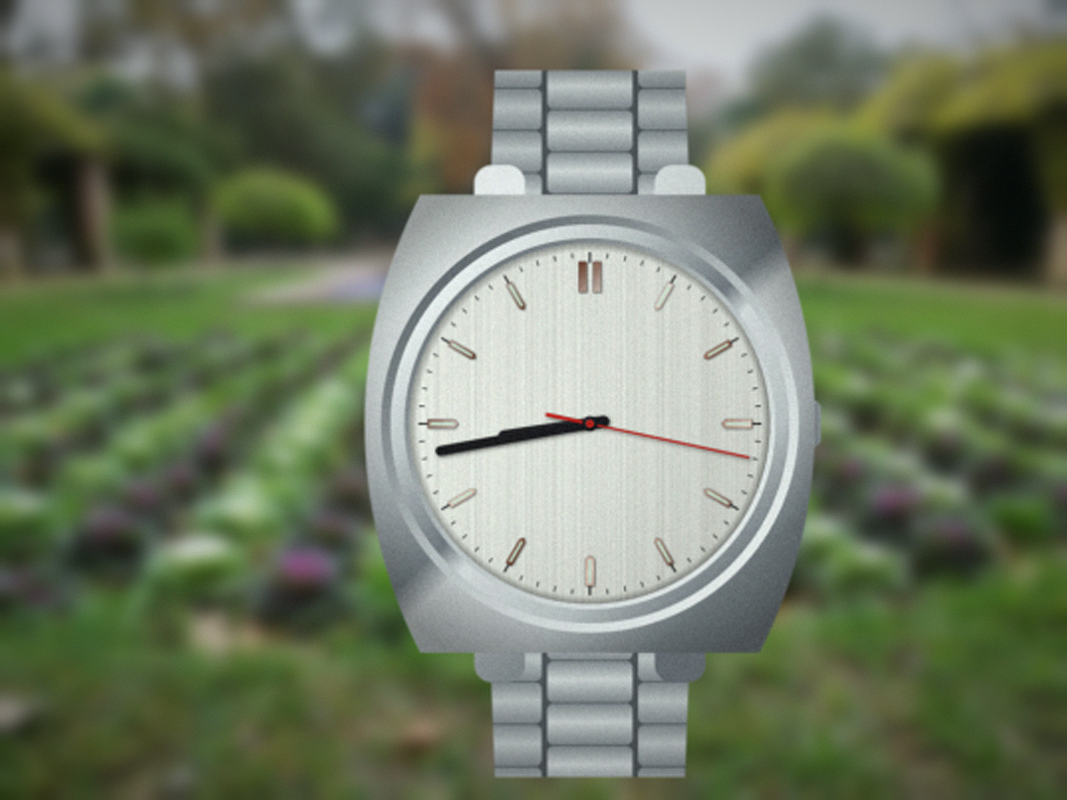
8,43,17
